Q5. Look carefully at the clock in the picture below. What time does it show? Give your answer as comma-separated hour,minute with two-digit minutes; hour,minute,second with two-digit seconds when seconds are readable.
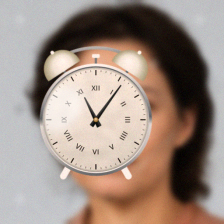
11,06
